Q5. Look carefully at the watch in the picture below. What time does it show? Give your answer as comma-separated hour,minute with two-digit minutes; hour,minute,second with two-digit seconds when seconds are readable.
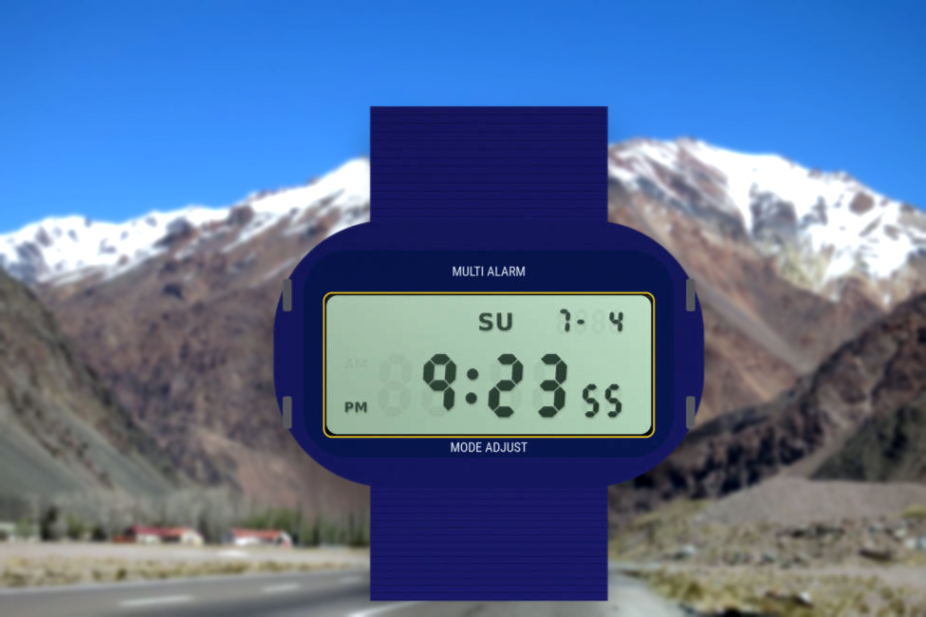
9,23,55
